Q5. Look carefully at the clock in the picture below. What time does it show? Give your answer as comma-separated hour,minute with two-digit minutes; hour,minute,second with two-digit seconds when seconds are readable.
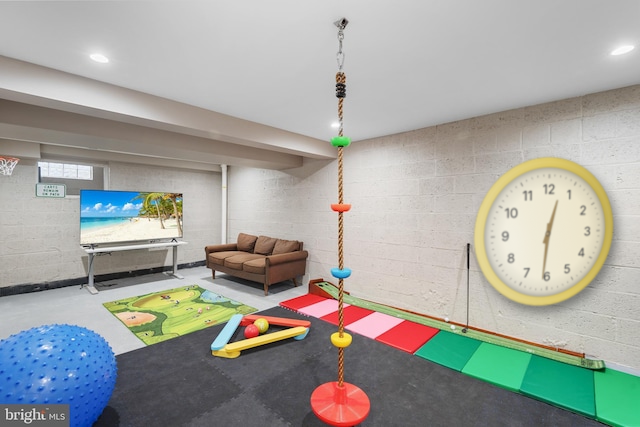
12,31
